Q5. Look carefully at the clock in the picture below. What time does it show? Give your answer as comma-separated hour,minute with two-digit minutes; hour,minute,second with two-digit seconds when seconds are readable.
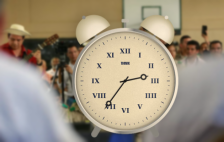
2,36
